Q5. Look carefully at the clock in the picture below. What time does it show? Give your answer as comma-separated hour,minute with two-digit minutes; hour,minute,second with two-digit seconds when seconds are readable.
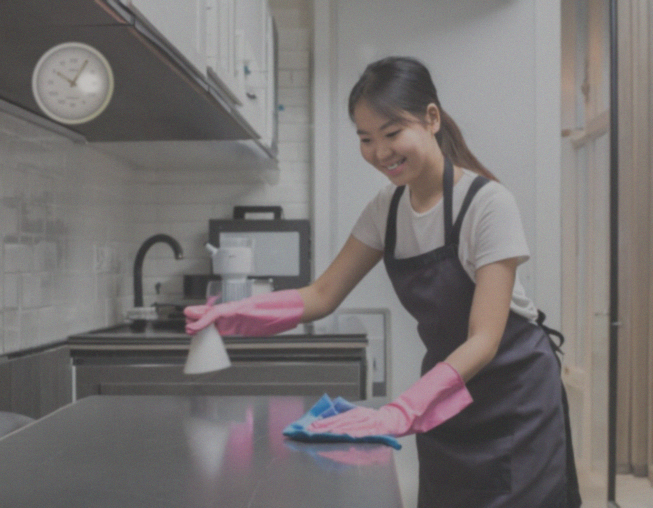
10,05
